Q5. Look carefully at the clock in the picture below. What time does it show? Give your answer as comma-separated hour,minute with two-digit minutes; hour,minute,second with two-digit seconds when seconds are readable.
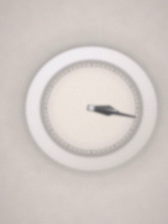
3,17
